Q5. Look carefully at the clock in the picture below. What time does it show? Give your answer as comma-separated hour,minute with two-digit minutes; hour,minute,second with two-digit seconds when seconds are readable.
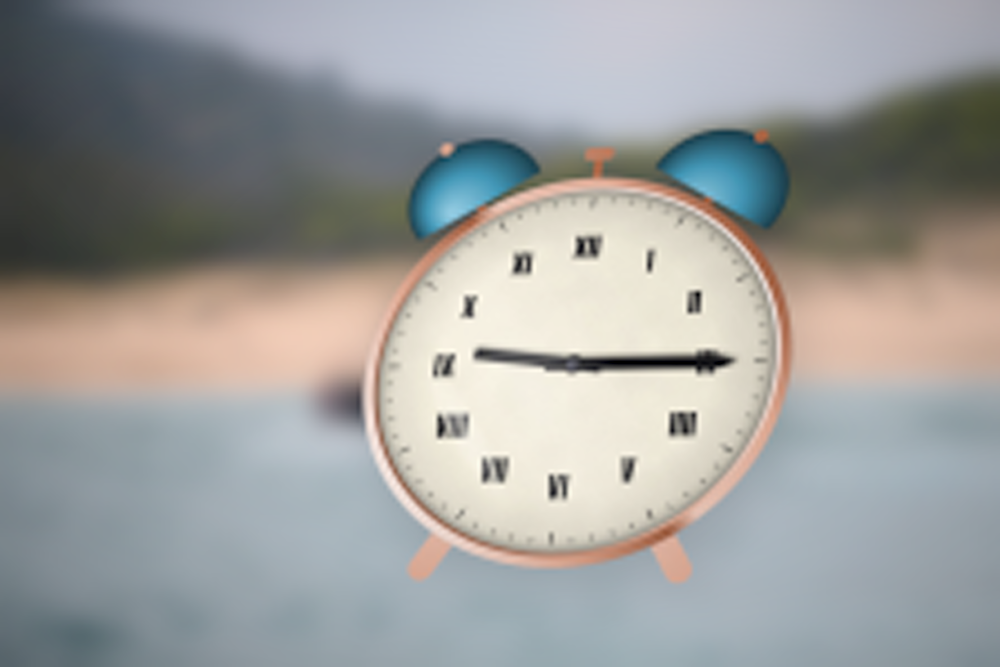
9,15
